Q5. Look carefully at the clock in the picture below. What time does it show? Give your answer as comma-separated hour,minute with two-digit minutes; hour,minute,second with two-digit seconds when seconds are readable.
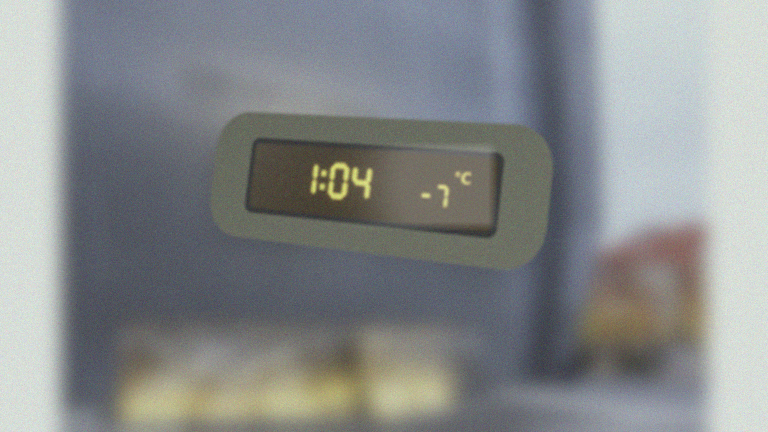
1,04
